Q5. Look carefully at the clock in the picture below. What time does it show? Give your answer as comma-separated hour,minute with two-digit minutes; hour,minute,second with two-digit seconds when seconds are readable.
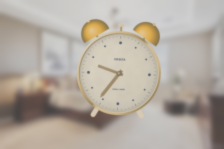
9,36
